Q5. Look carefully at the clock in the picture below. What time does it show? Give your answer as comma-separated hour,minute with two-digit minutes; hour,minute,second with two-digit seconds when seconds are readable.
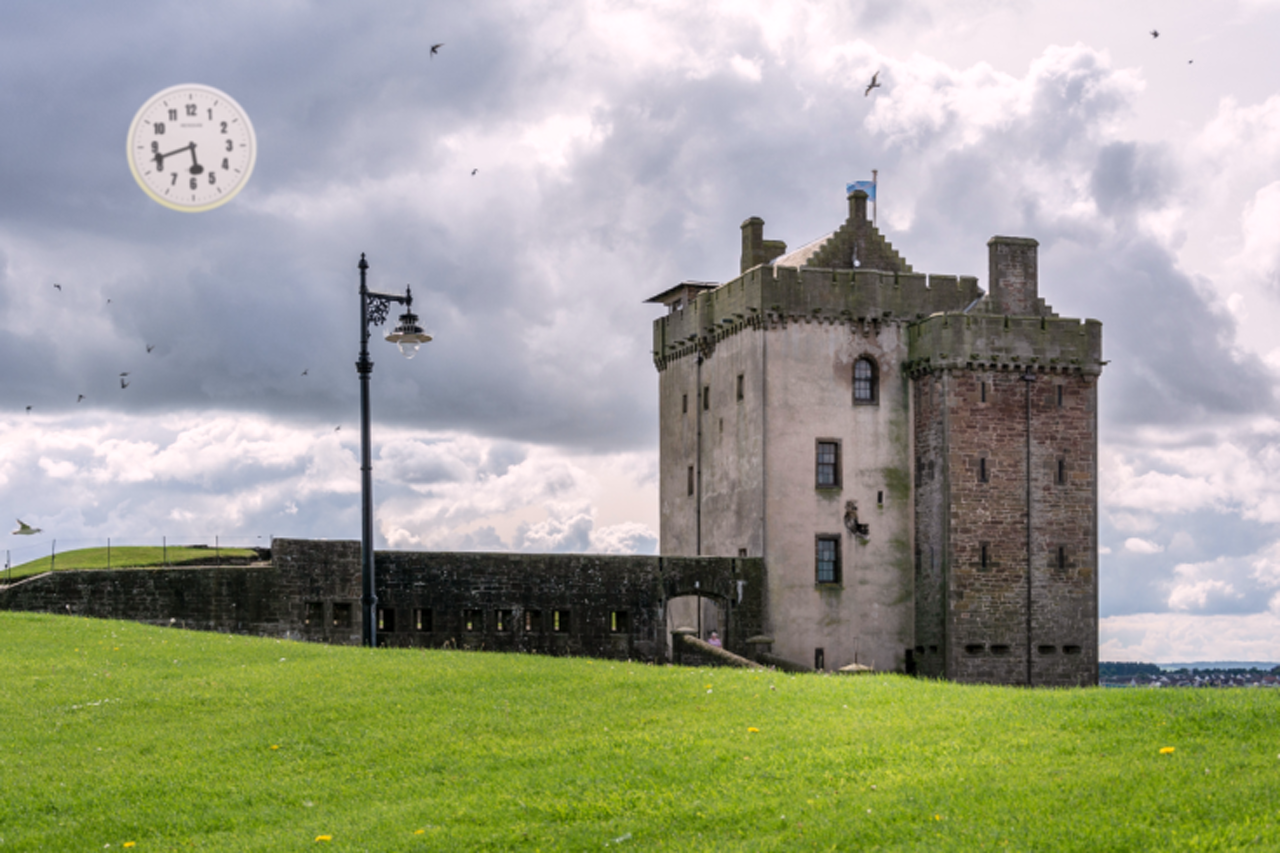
5,42
